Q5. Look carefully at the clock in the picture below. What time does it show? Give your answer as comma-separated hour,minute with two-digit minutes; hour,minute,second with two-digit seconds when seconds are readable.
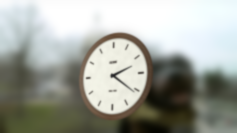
2,21
